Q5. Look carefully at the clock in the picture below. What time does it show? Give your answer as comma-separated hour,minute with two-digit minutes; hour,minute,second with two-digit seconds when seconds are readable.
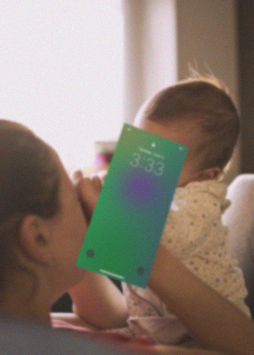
3,33
